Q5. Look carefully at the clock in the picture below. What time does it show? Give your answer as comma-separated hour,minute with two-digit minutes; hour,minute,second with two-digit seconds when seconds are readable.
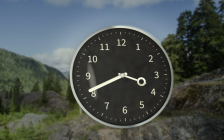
3,41
